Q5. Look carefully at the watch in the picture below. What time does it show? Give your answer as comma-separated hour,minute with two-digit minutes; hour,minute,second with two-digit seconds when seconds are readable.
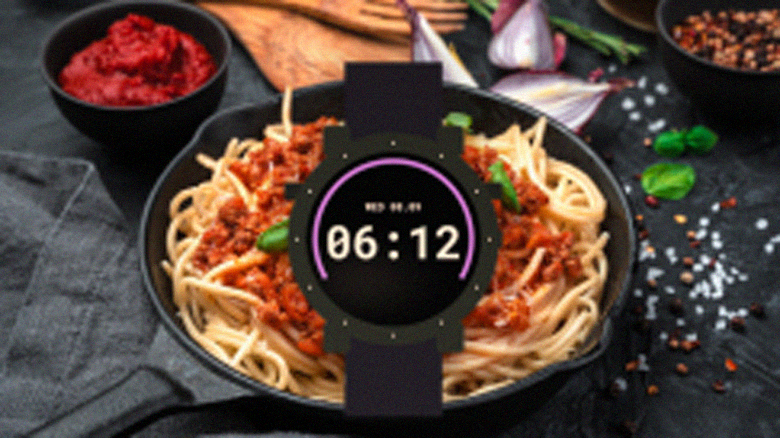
6,12
